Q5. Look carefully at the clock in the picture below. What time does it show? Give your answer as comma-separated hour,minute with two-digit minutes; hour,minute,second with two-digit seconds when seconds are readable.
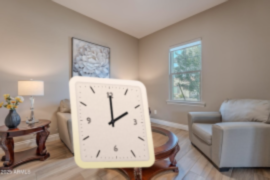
2,00
